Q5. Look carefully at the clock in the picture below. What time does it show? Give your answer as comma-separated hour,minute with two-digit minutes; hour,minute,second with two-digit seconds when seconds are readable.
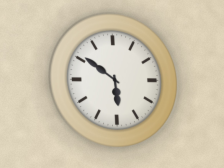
5,51
